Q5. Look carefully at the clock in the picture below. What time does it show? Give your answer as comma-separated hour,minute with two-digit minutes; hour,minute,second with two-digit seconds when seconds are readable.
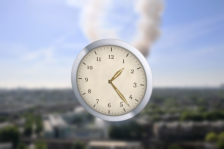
1,23
